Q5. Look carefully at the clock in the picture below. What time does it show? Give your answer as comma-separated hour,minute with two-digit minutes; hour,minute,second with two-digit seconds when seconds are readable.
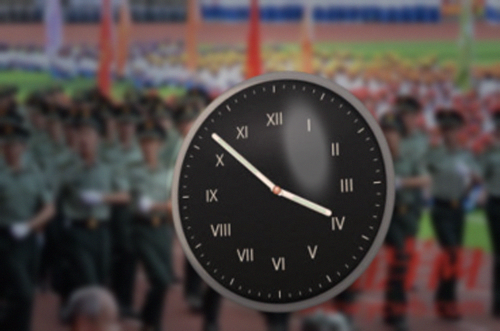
3,52
